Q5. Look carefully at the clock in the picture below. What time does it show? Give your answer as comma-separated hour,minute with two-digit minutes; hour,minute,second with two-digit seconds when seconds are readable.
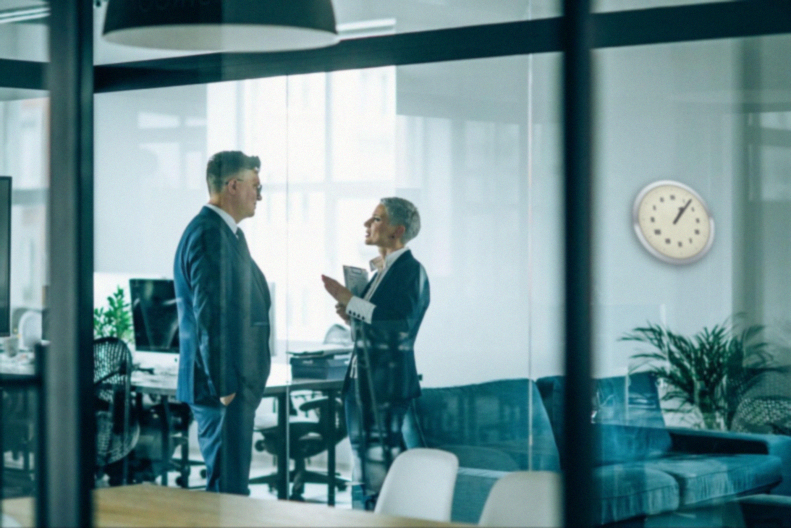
1,07
